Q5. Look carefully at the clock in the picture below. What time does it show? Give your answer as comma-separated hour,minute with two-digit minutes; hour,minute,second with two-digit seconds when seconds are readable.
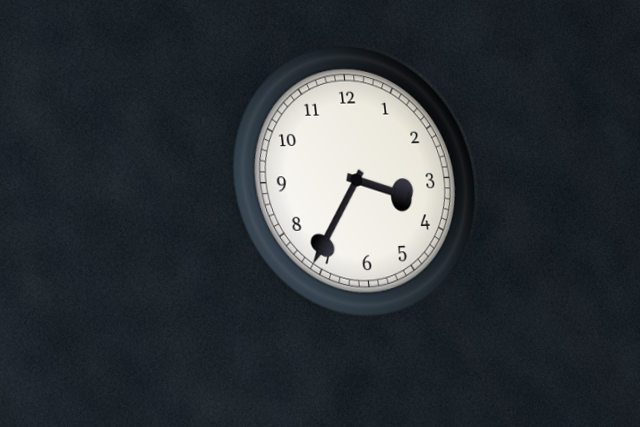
3,36
